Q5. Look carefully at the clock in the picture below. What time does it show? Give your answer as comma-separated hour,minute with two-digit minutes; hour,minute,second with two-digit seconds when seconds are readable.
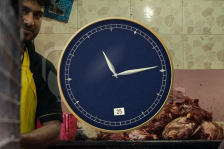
11,14
